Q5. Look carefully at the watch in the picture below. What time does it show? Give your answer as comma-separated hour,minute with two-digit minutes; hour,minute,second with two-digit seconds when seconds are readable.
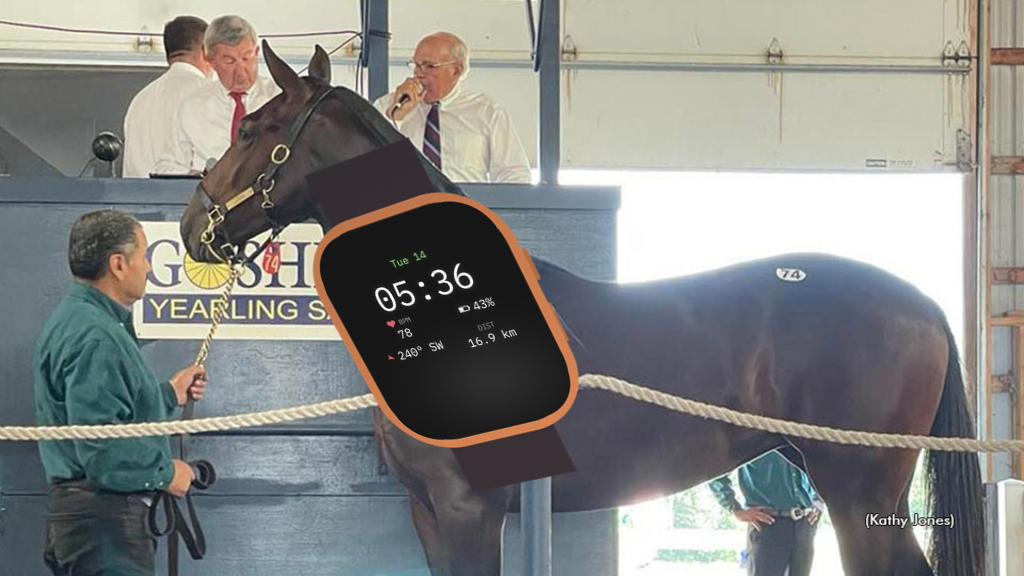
5,36
